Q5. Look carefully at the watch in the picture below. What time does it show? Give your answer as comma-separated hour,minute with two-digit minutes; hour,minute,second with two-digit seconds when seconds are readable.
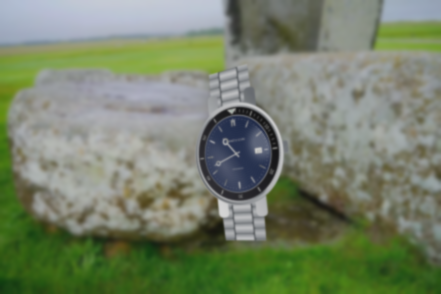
10,42
